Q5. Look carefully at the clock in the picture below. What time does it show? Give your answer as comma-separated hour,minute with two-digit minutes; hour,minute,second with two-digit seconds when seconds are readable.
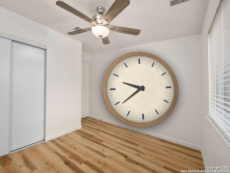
9,39
